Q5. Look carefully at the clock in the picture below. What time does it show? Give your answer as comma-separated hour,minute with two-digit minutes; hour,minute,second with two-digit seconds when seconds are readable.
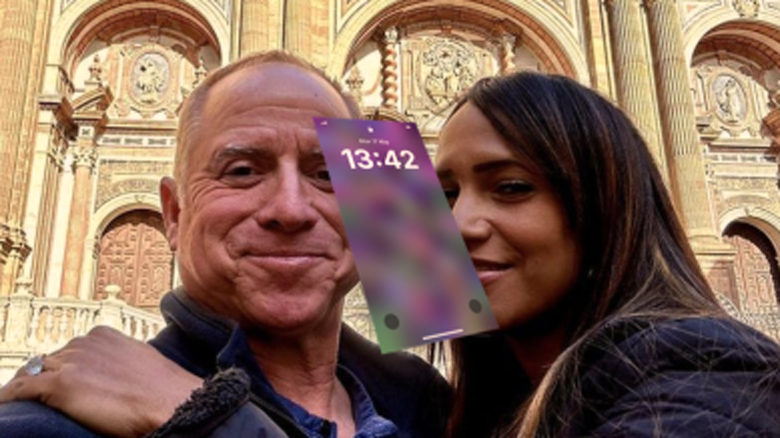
13,42
